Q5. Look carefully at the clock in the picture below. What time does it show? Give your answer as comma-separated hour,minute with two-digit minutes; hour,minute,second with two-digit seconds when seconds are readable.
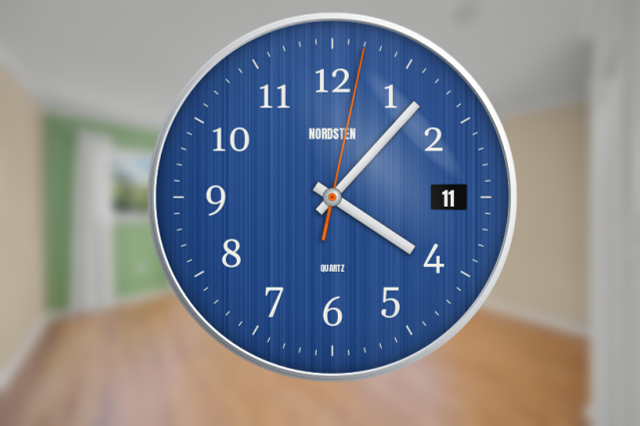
4,07,02
